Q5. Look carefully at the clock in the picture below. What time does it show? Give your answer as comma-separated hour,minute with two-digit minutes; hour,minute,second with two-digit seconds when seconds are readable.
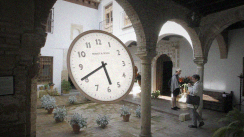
5,41
